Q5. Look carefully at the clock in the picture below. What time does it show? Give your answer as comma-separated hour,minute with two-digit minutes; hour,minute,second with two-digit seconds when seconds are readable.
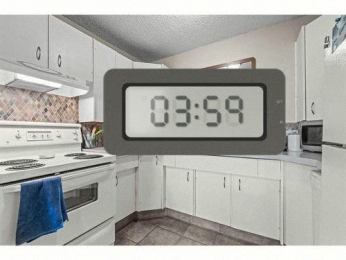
3,59
